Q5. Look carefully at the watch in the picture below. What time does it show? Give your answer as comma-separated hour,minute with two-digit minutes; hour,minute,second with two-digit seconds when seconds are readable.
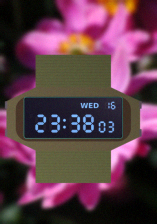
23,38,03
